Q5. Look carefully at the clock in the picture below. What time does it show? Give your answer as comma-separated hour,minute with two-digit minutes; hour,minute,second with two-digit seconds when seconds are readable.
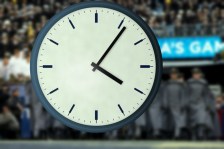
4,06
